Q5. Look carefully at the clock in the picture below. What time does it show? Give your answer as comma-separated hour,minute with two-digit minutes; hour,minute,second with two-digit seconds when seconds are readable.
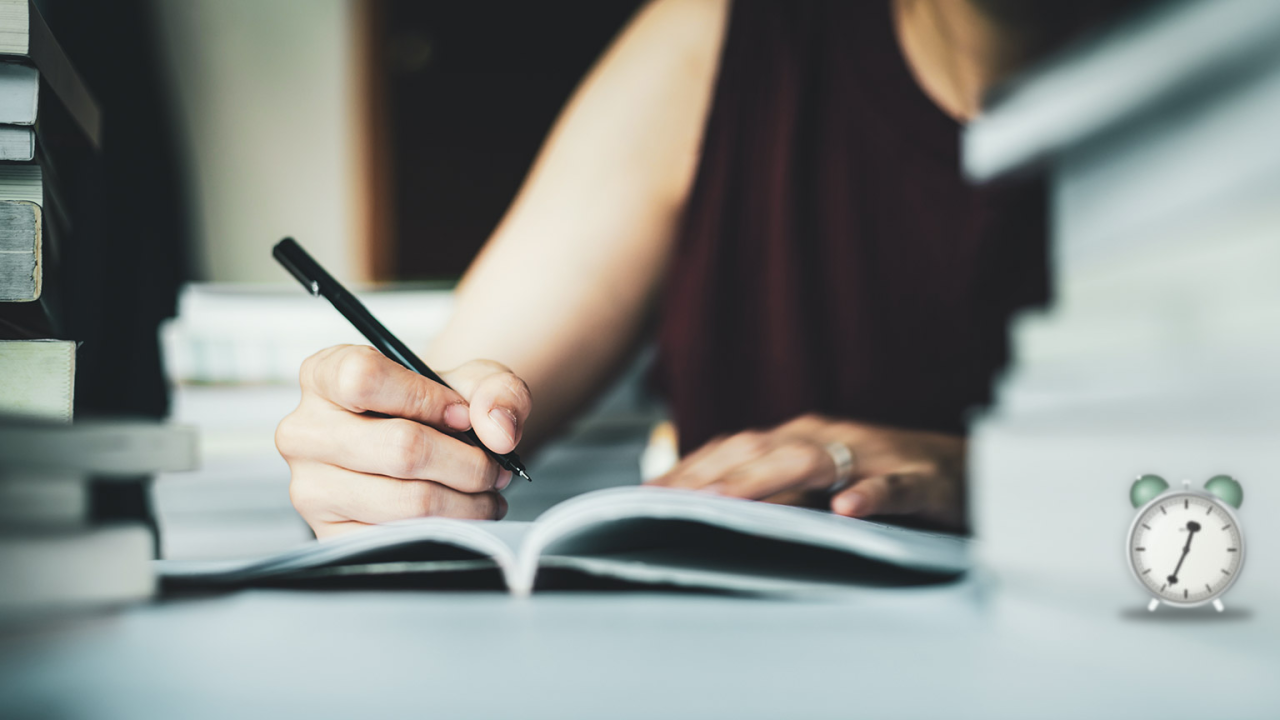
12,34
